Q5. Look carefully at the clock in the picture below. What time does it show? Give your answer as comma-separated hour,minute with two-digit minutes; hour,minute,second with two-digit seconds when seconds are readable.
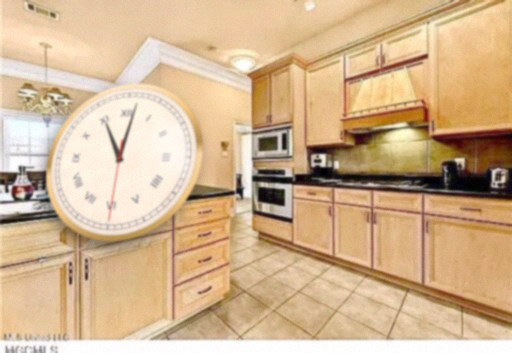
11,01,30
